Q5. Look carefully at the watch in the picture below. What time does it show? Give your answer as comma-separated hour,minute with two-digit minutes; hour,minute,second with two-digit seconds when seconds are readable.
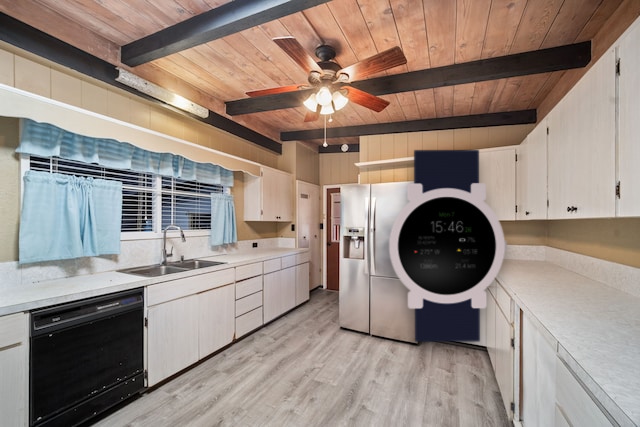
15,46
